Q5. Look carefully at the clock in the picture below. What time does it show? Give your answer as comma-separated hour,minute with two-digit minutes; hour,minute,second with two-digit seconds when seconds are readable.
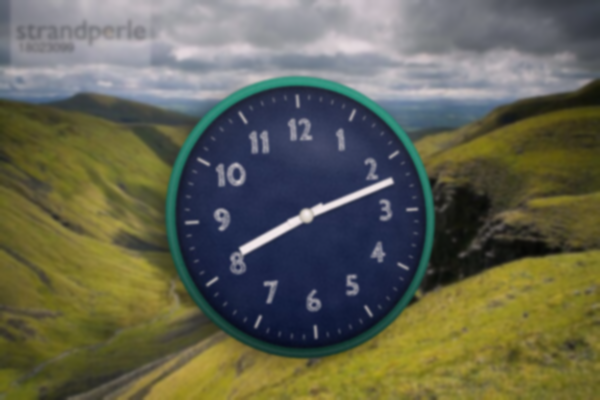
8,12
